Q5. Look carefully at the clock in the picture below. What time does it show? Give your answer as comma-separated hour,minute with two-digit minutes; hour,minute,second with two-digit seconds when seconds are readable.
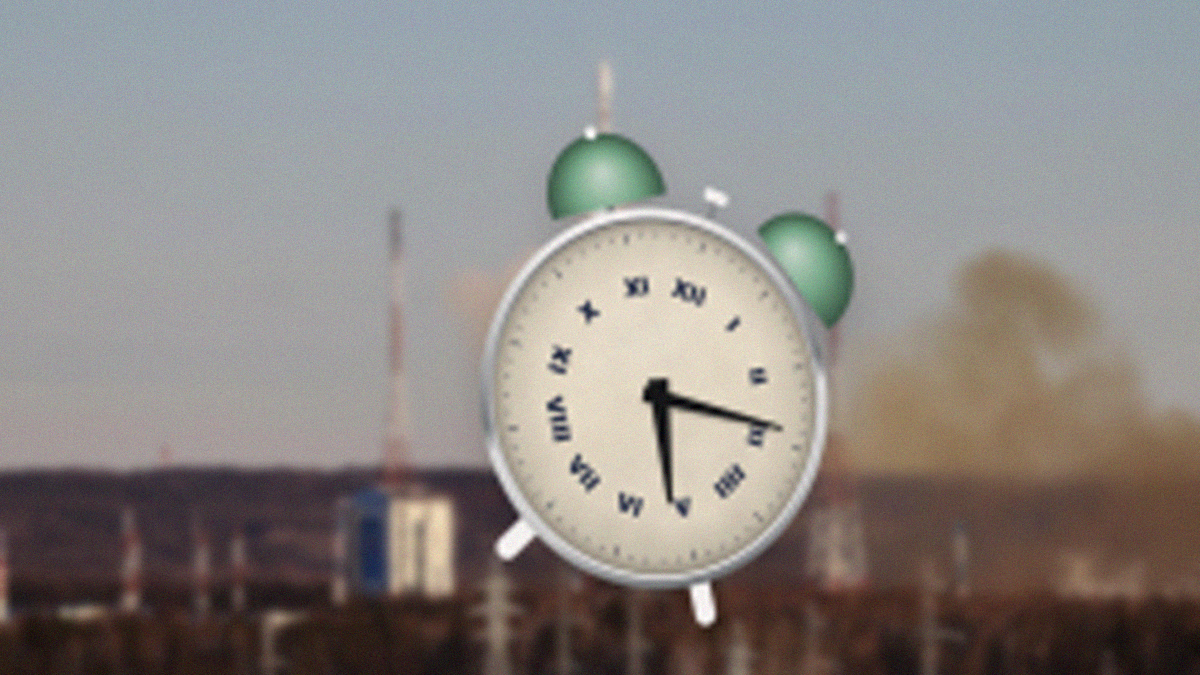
5,14
